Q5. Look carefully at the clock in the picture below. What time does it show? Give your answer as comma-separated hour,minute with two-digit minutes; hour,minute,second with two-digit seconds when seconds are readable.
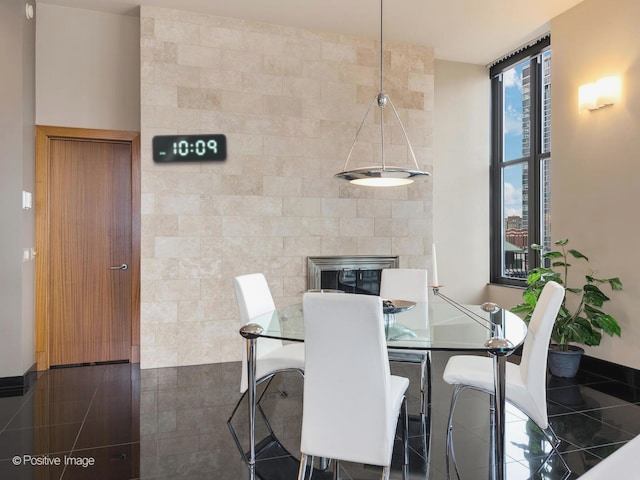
10,09
